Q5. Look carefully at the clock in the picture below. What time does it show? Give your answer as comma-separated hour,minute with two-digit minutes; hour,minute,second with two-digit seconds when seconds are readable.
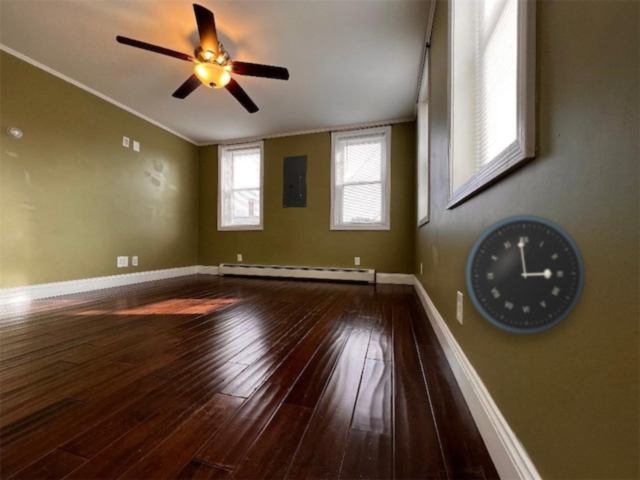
2,59
